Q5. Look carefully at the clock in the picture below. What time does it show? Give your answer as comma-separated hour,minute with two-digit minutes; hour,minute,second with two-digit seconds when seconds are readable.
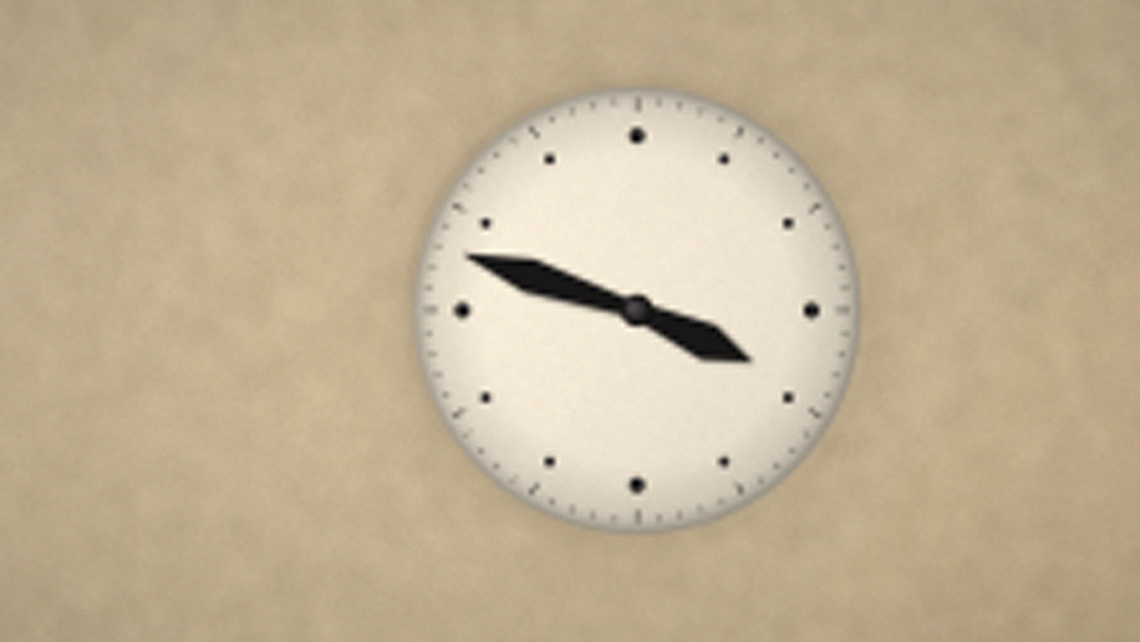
3,48
